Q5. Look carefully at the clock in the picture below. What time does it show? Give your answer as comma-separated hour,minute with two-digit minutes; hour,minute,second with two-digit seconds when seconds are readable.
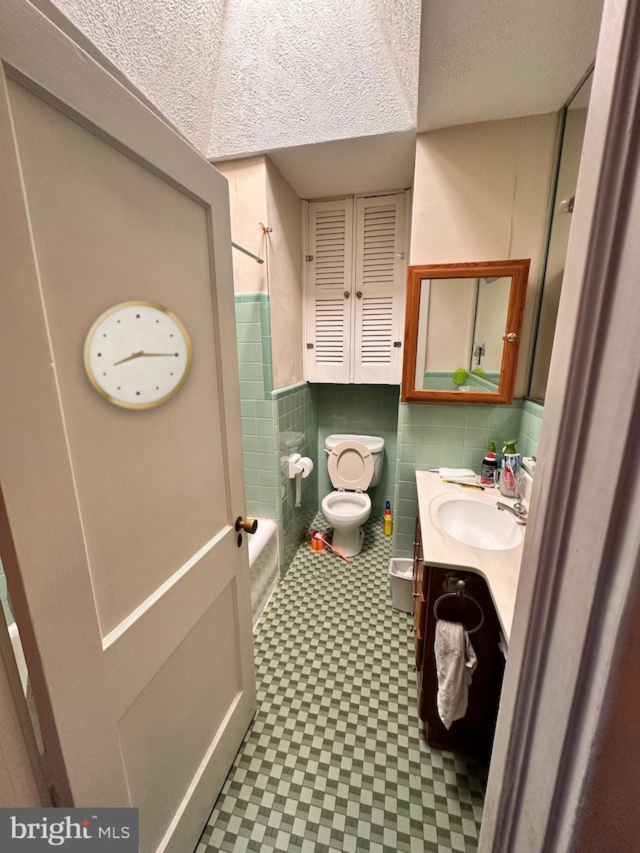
8,15
